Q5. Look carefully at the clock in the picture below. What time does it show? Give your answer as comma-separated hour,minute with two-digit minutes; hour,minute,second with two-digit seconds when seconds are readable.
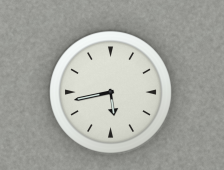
5,43
